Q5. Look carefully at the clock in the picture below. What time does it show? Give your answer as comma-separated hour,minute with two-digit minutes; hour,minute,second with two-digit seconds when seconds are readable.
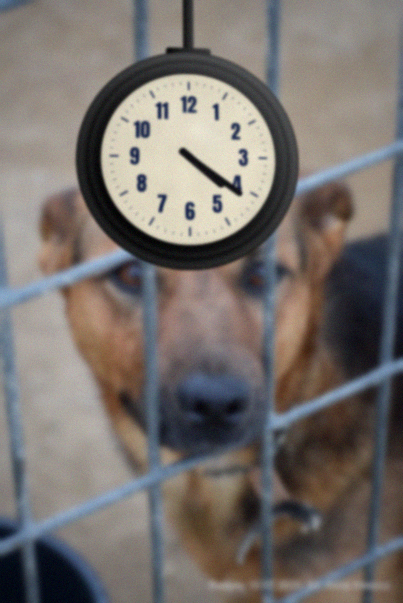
4,21
